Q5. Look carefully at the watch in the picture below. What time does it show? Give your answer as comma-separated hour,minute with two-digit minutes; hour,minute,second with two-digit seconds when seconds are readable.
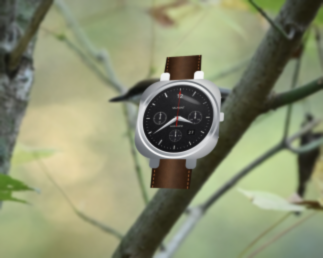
3,39
